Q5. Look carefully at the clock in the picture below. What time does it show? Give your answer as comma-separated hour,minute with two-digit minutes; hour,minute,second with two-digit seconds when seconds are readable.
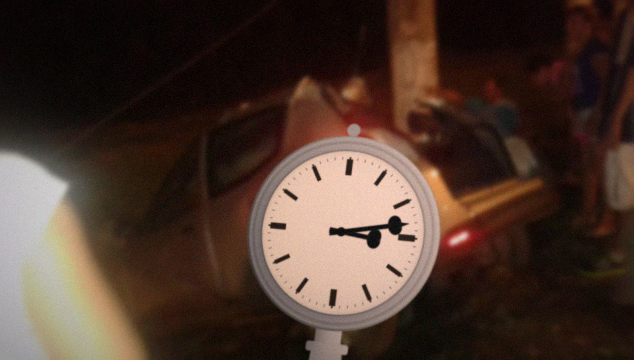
3,13
